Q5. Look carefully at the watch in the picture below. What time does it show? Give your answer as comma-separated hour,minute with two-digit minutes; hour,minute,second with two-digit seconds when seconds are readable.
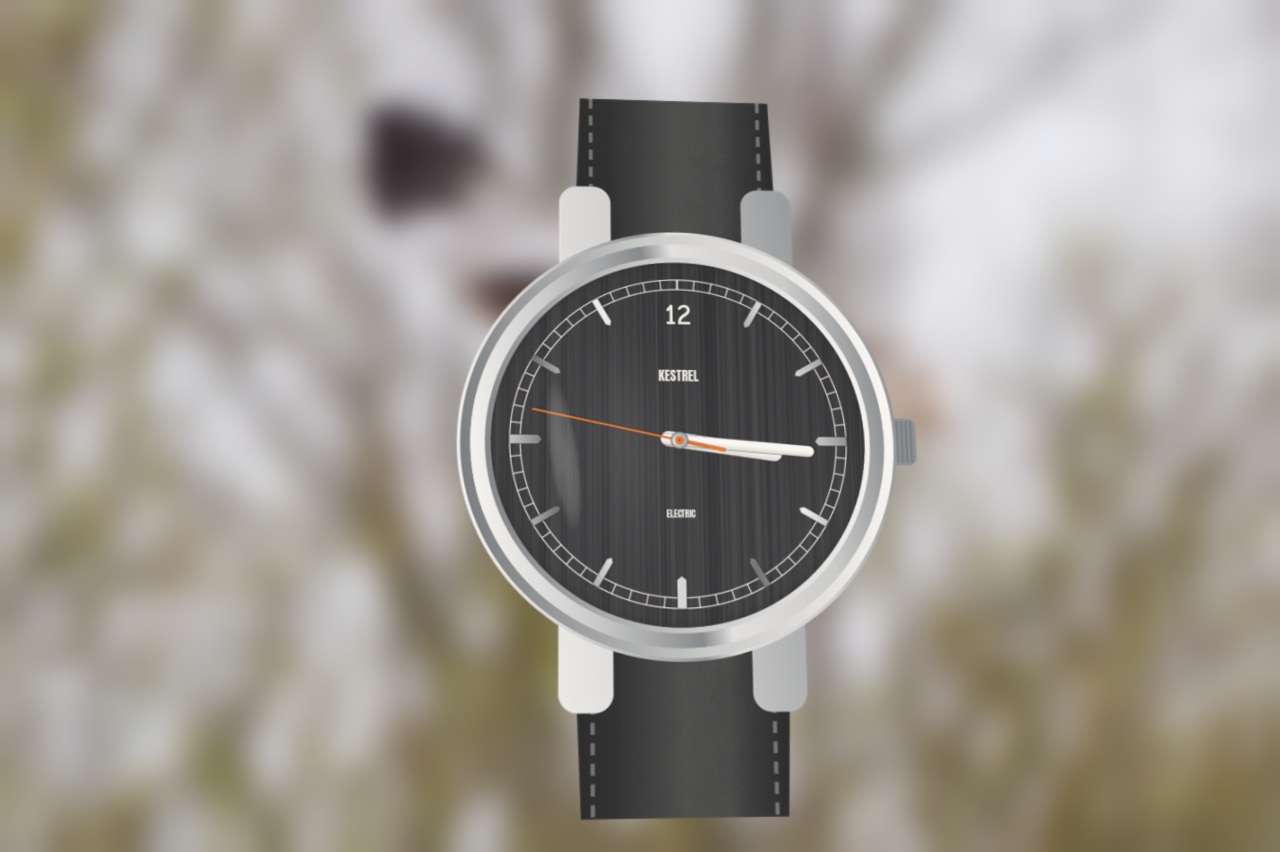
3,15,47
